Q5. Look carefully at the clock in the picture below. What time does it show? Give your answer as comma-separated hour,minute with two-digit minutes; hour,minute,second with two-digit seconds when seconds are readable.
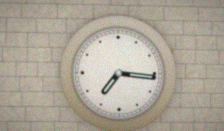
7,16
